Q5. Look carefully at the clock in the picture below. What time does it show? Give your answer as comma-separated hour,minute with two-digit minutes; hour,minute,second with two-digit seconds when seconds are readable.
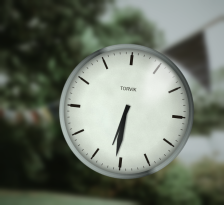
6,31
